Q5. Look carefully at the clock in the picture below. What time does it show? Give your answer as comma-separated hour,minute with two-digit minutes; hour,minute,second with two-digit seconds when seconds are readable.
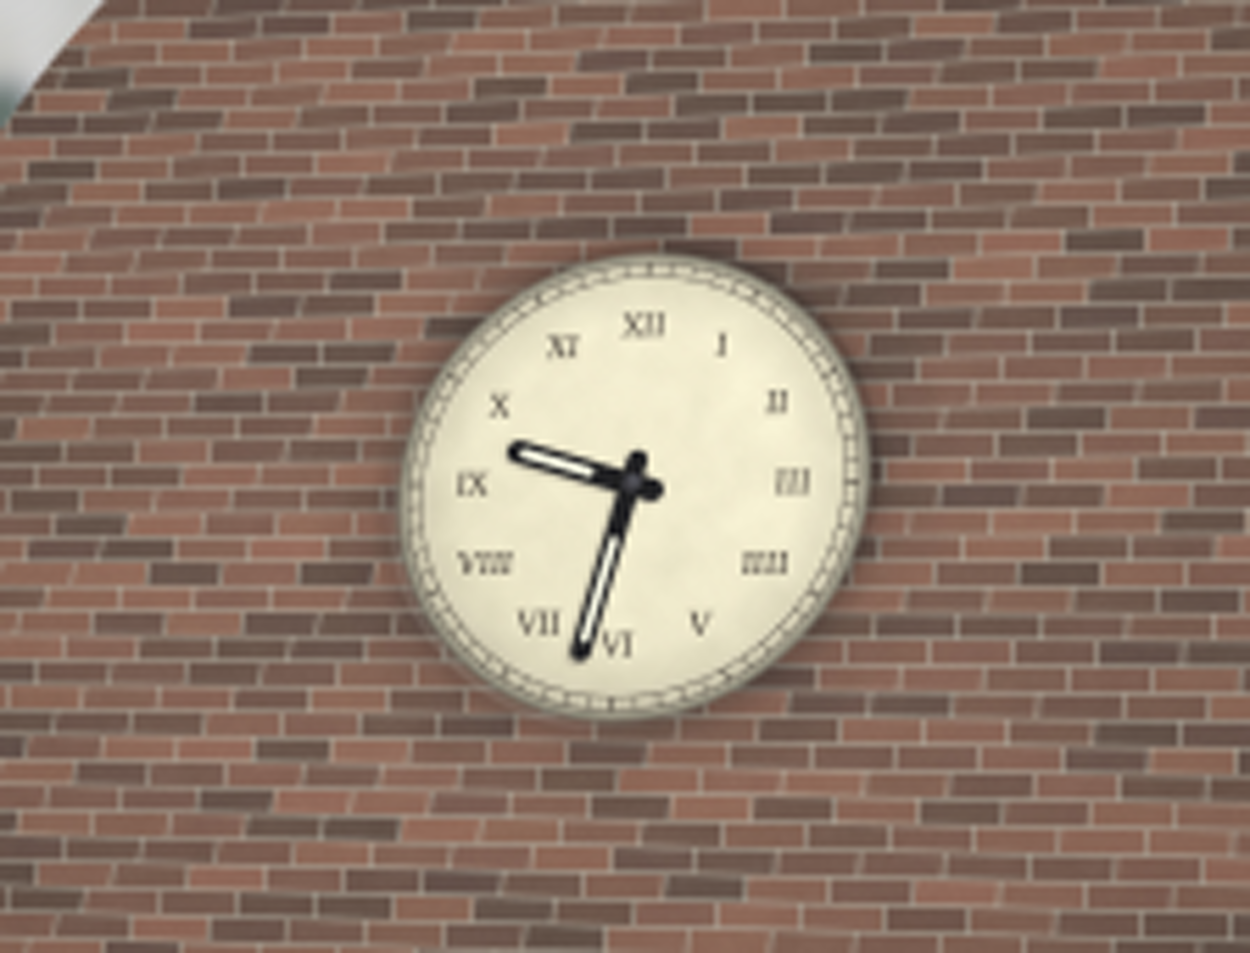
9,32
